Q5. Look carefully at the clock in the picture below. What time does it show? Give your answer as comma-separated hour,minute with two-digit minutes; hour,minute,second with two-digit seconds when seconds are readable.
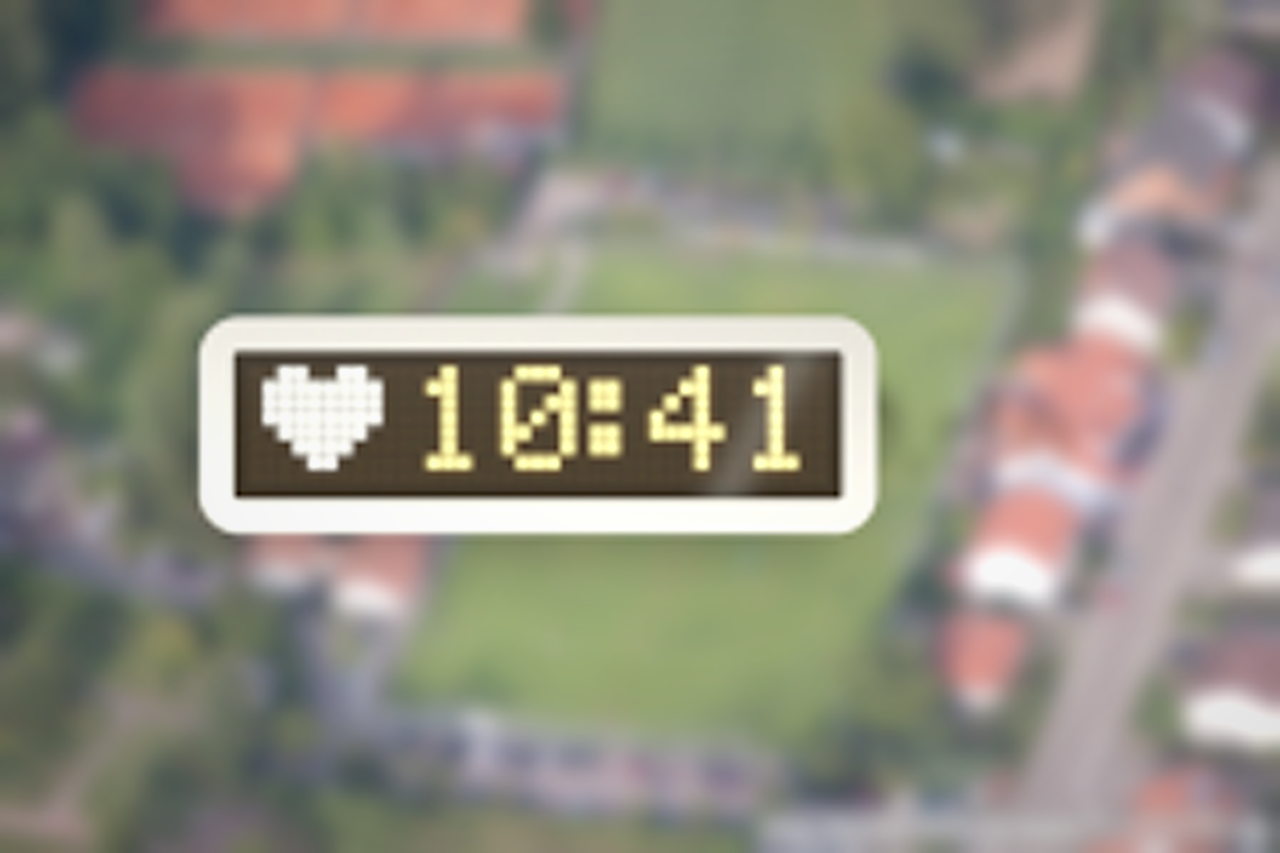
10,41
